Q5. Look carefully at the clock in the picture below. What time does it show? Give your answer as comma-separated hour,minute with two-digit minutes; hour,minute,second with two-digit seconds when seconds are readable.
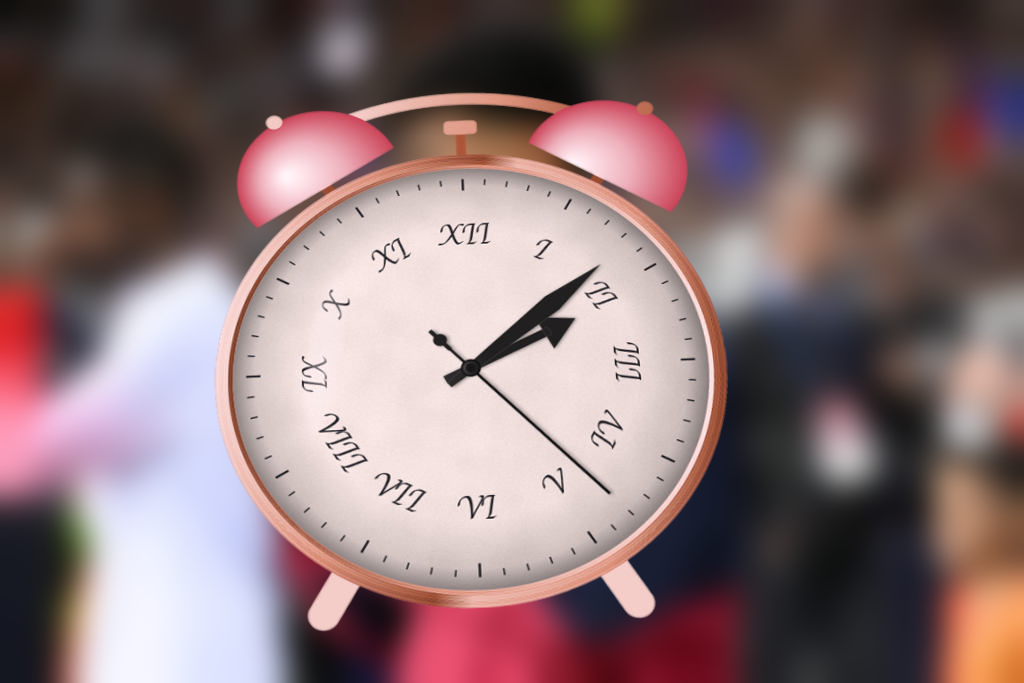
2,08,23
